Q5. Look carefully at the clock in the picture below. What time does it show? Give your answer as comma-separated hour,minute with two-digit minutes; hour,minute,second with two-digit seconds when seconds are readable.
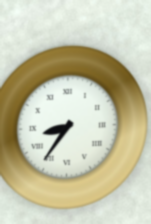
8,36
